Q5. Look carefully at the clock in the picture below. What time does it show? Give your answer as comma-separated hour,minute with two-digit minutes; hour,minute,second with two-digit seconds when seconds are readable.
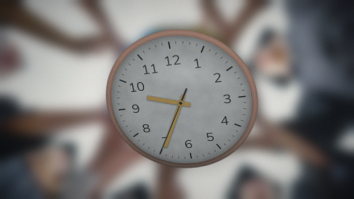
9,34,35
